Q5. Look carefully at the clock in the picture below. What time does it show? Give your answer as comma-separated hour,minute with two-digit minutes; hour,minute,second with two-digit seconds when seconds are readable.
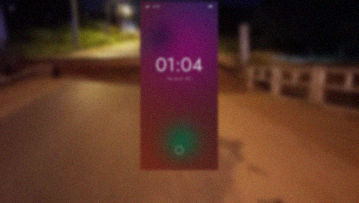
1,04
